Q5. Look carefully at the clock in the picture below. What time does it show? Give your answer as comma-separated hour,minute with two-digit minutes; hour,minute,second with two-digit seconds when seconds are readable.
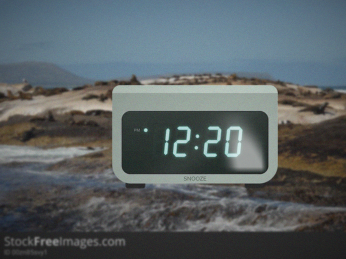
12,20
